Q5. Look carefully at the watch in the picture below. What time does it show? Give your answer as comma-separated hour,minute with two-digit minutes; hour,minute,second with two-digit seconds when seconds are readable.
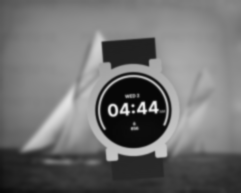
4,44
